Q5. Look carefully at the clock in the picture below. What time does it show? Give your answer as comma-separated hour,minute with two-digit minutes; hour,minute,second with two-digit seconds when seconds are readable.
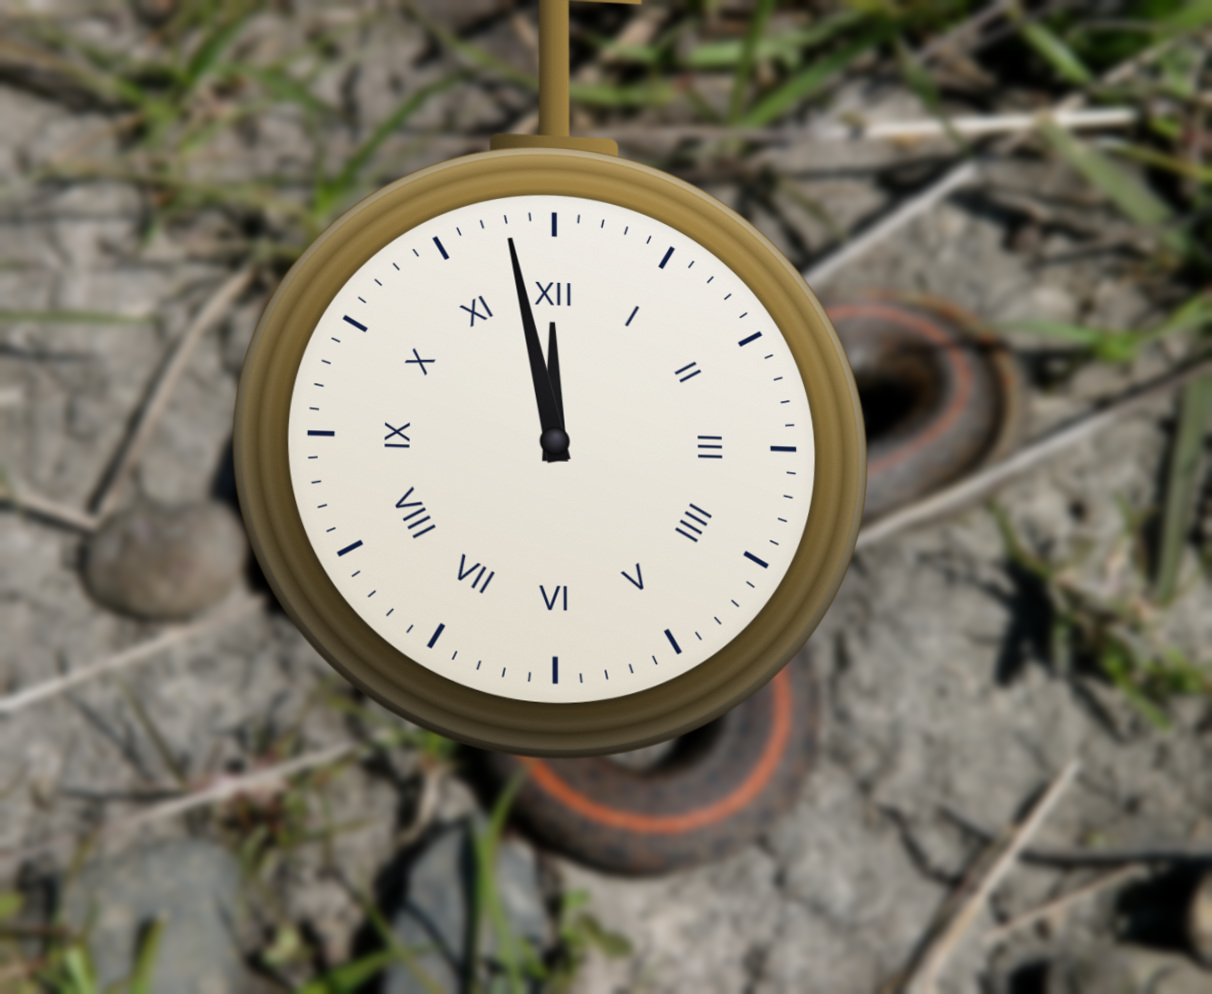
11,58
